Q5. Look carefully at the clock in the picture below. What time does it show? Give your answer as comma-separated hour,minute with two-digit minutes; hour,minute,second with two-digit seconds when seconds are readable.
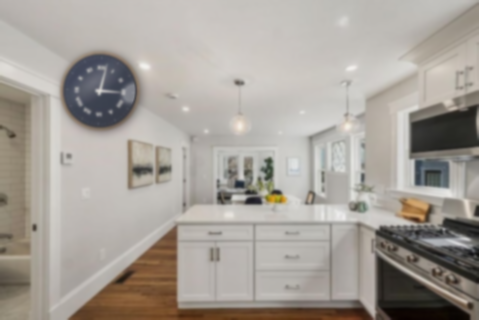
3,02
